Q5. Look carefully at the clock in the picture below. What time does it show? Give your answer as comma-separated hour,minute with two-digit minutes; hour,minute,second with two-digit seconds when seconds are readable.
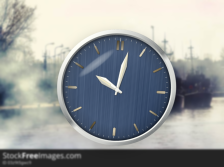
10,02
